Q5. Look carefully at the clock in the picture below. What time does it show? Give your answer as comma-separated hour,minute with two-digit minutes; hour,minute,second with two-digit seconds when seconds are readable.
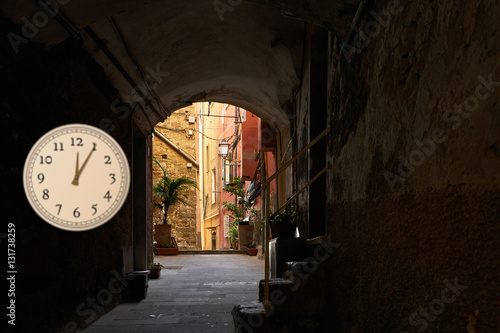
12,05
